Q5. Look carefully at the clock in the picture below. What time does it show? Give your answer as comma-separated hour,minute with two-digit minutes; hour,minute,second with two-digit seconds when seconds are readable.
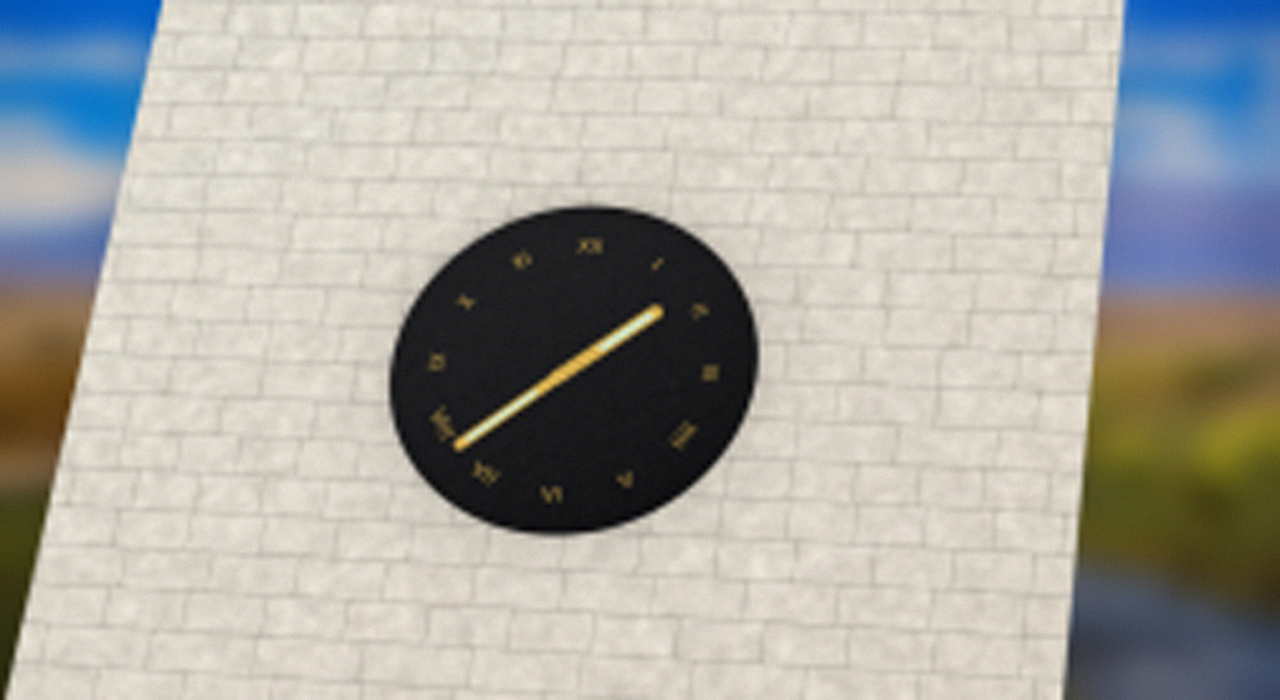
1,38
